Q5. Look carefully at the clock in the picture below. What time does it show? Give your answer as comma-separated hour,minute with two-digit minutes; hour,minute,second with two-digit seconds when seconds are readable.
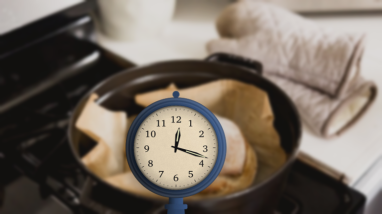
12,18
